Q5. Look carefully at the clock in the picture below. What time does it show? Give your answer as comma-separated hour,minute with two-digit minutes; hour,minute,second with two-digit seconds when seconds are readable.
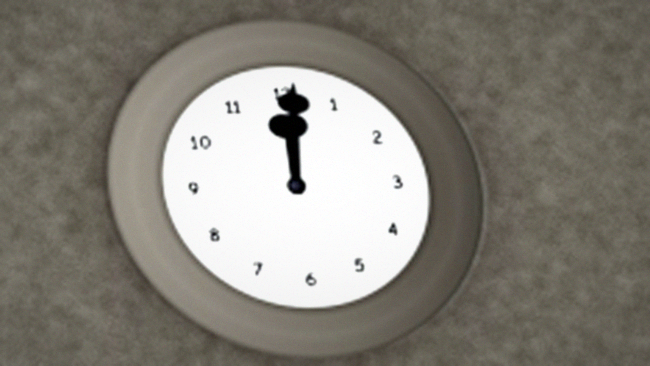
12,01
